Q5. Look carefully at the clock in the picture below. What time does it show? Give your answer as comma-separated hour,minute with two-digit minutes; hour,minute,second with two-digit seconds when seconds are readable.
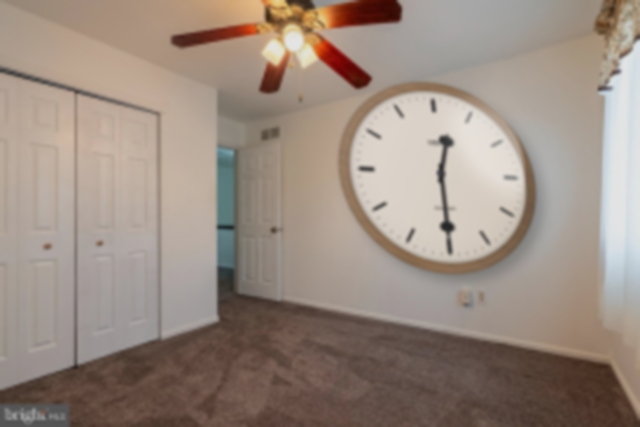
12,30
